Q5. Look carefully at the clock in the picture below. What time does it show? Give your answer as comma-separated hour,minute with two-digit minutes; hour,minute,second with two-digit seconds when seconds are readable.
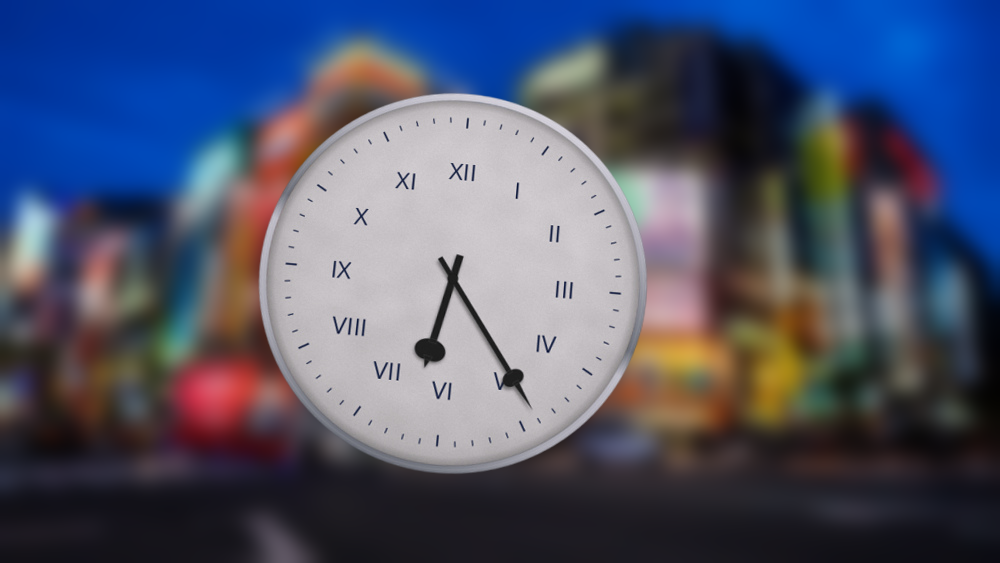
6,24
